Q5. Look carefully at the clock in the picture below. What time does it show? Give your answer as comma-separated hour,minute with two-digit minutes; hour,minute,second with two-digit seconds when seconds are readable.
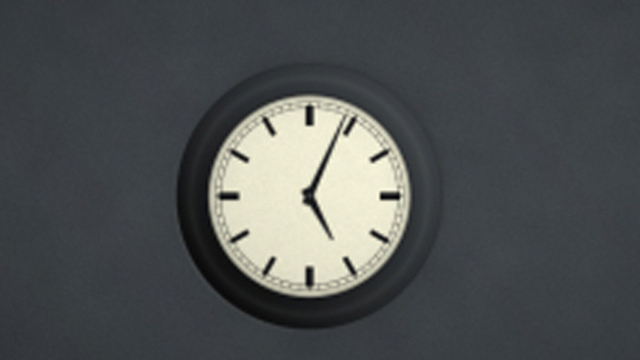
5,04
